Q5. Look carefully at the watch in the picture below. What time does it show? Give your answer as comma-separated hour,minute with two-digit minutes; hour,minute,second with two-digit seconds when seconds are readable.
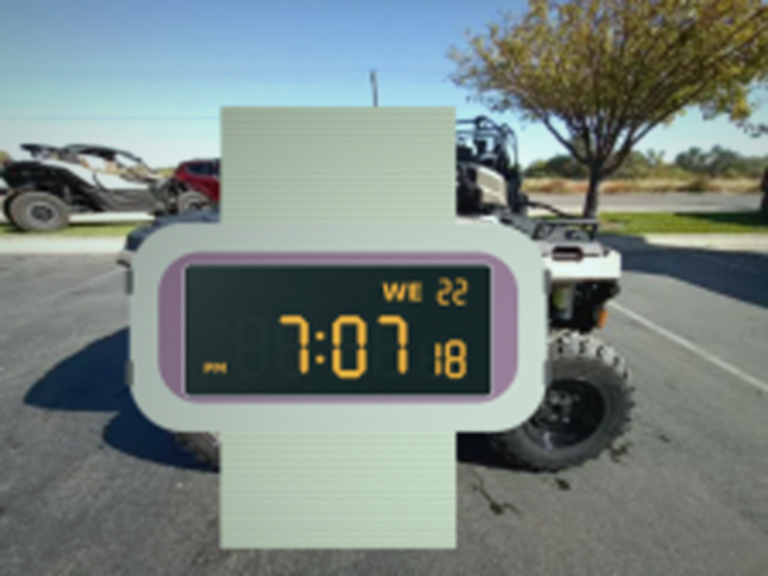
7,07,18
